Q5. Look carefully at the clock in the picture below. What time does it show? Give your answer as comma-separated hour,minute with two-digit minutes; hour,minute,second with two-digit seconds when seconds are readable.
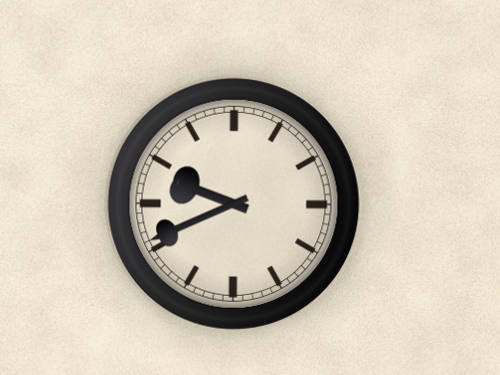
9,41
